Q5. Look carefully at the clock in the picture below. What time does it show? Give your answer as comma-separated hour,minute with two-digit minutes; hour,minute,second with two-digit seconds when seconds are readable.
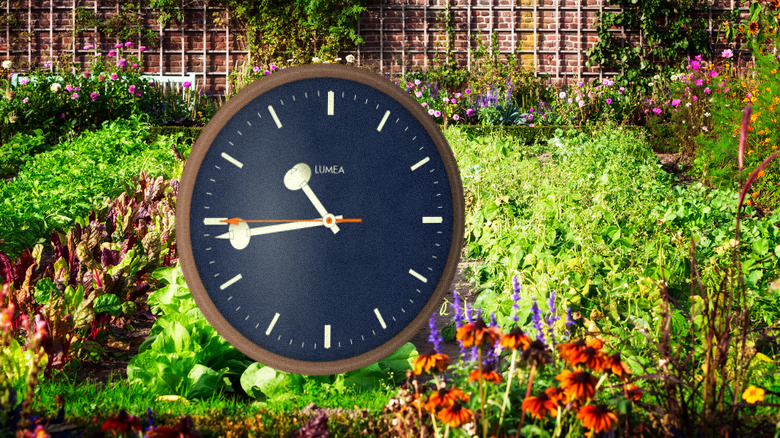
10,43,45
